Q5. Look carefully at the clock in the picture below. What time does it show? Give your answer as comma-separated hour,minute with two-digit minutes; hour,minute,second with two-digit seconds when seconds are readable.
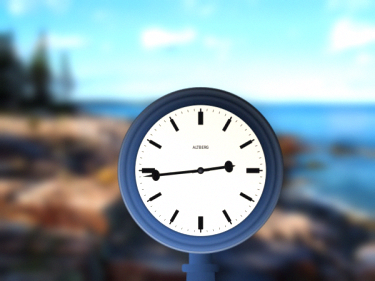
2,44
